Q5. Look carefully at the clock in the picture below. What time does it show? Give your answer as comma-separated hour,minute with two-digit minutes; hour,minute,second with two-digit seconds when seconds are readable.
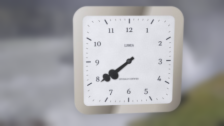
7,39
